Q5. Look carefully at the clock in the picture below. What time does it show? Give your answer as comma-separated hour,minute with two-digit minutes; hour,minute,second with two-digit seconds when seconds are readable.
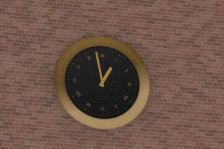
12,58
